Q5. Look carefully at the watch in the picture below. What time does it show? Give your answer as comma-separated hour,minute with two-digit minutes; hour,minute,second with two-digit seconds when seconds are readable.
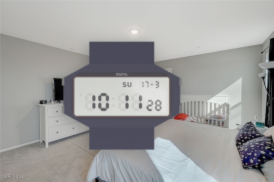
10,11,28
